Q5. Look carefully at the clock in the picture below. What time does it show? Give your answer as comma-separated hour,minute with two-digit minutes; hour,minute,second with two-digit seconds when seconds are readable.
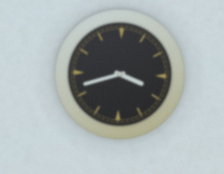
3,42
